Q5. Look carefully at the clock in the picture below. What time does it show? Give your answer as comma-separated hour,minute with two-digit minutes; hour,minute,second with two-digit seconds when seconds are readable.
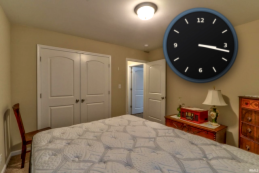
3,17
